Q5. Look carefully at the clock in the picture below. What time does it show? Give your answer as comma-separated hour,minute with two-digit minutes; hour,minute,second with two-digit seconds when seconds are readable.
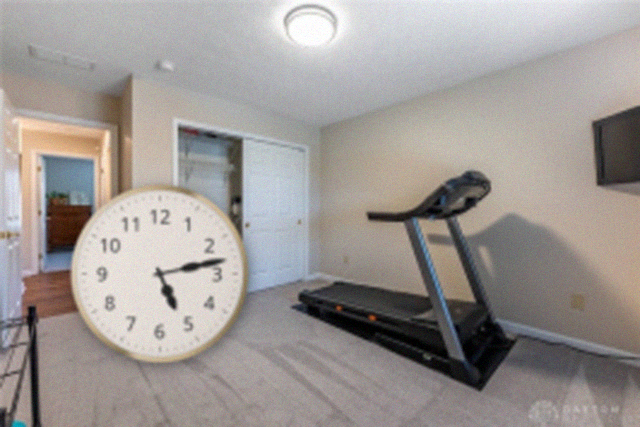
5,13
